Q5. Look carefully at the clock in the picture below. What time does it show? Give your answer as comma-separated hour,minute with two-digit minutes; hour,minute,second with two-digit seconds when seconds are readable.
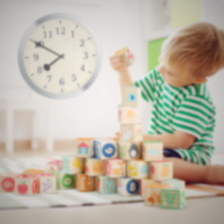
7,50
